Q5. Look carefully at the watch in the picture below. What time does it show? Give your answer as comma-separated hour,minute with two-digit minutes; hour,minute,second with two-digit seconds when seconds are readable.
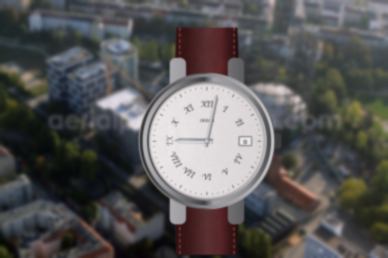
9,02
